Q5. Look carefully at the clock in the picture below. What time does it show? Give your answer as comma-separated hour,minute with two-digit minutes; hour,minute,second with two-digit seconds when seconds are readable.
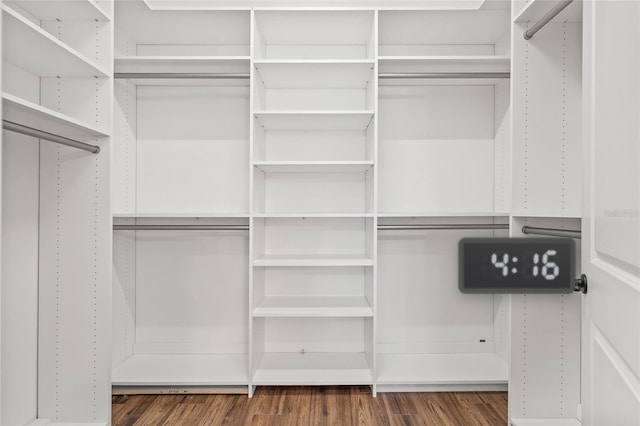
4,16
